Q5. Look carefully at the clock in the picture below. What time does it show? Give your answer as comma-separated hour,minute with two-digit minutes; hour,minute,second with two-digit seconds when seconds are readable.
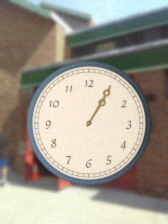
1,05
